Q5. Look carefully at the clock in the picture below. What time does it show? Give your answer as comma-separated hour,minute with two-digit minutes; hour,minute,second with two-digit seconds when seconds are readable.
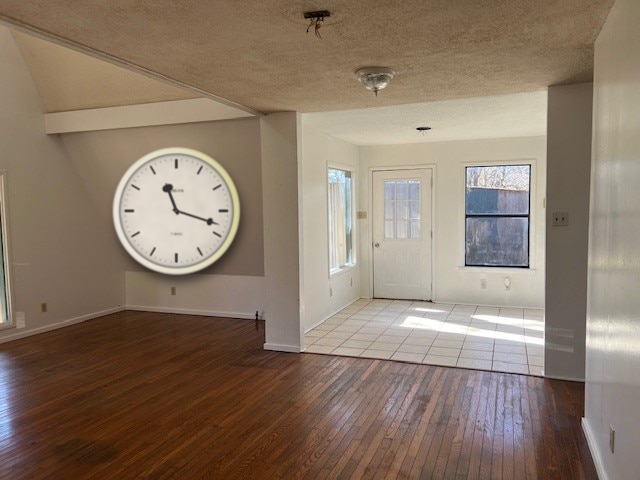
11,18
